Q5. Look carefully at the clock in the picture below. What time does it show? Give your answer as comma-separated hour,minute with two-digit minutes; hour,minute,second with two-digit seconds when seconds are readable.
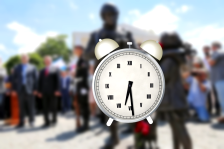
6,29
